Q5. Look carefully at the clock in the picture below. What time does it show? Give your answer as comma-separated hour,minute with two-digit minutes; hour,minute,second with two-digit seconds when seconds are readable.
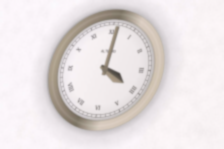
4,01
